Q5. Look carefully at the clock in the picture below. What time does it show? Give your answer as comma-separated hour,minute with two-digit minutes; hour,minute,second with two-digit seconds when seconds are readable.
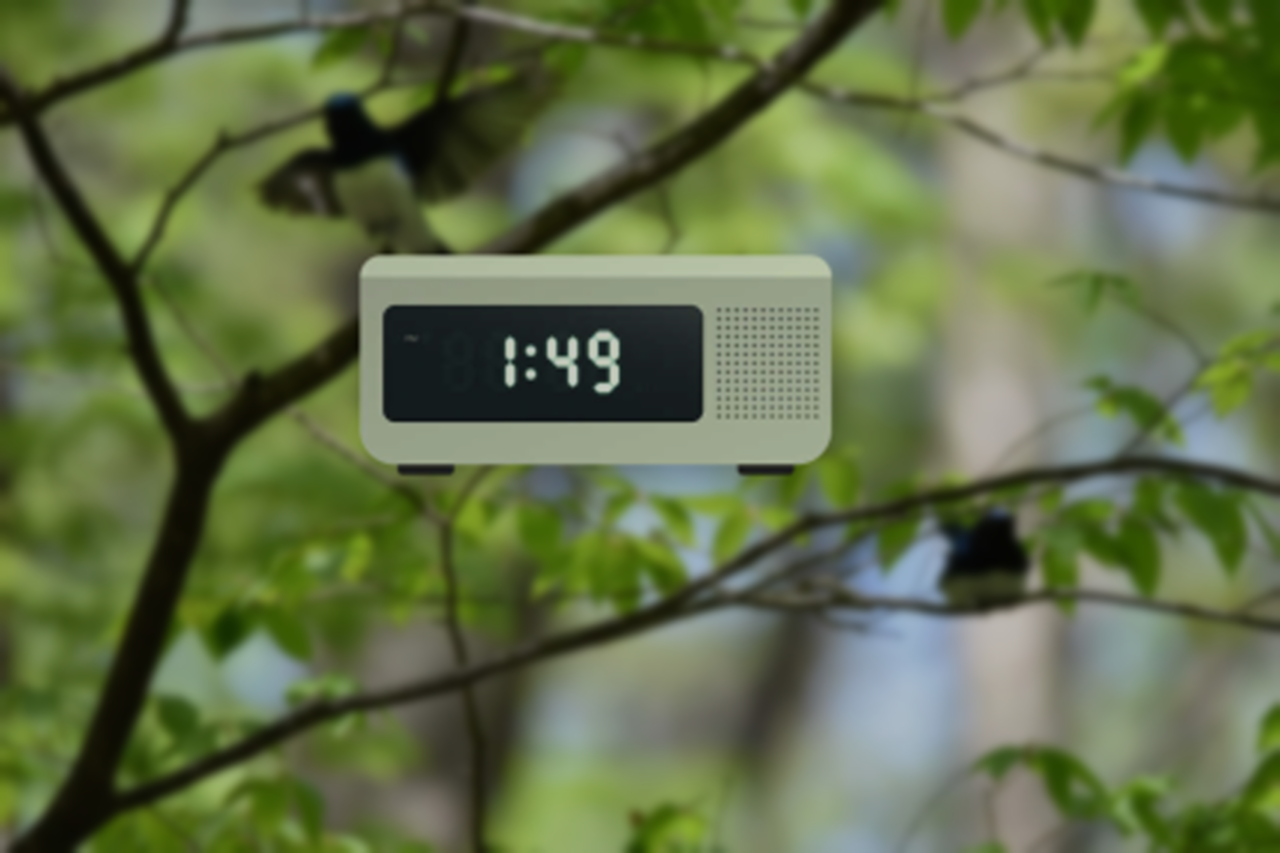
1,49
